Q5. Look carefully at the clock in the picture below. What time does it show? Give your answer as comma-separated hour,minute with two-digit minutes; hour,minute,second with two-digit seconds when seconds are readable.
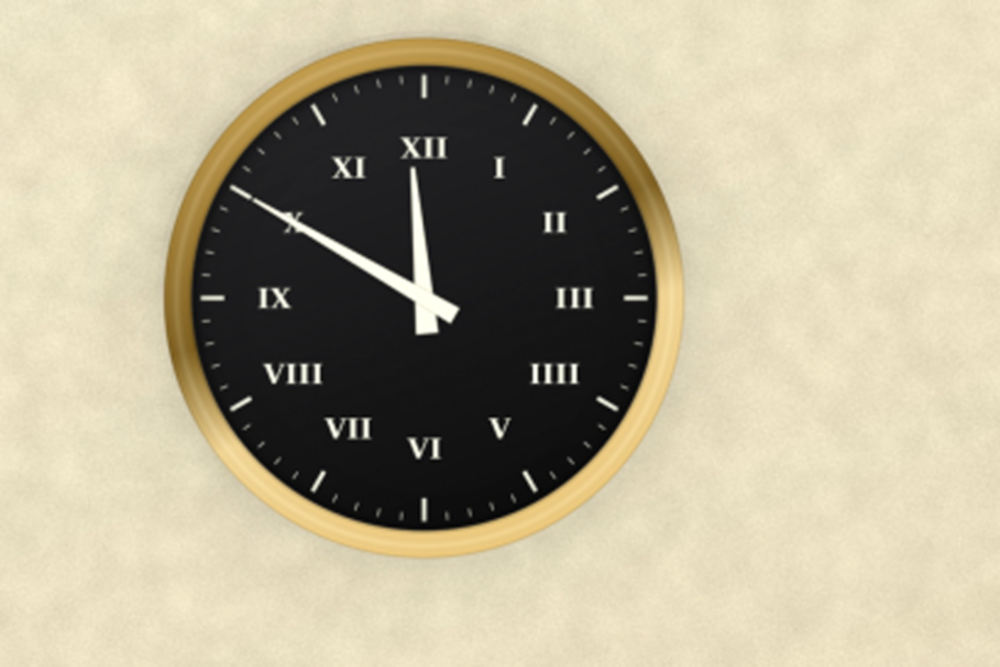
11,50
